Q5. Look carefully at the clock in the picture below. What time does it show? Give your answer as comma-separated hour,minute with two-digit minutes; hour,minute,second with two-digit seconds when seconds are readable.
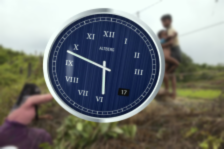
5,48
